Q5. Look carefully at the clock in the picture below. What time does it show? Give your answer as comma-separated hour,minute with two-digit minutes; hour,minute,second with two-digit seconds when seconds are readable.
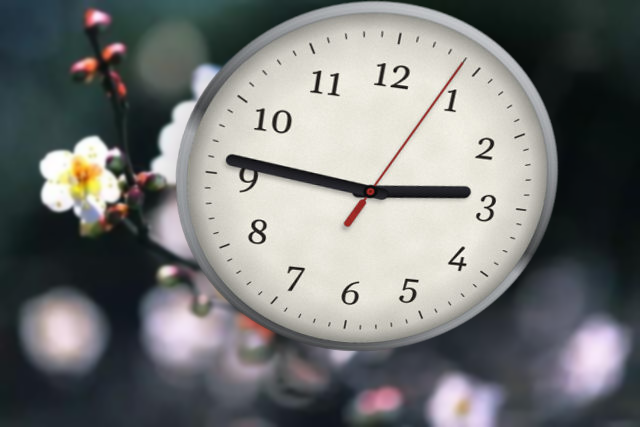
2,46,04
